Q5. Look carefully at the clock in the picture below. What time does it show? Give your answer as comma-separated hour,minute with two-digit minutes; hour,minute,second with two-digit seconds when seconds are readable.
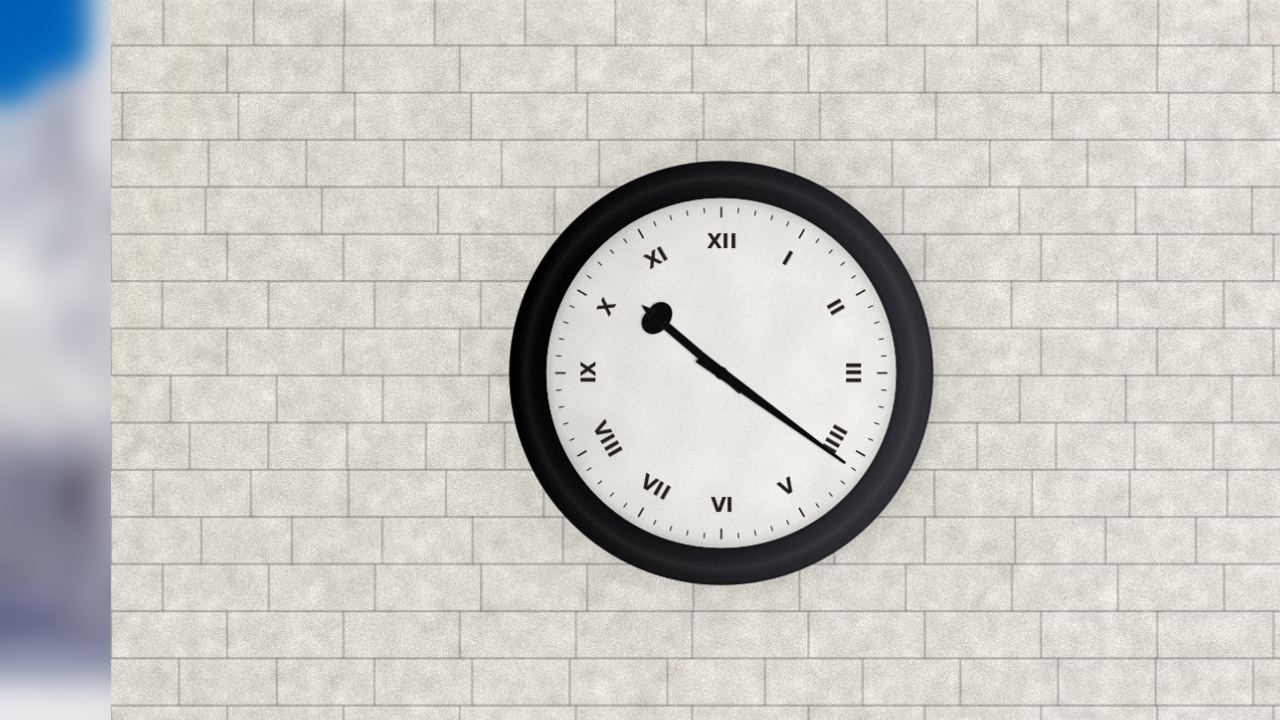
10,21
